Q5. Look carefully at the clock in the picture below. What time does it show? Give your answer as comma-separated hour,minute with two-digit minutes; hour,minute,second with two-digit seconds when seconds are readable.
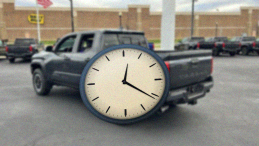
12,21
